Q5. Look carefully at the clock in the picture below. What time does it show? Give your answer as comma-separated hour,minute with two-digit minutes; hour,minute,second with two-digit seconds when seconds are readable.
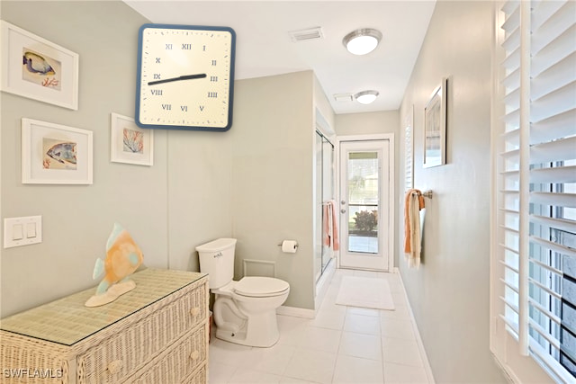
2,43
